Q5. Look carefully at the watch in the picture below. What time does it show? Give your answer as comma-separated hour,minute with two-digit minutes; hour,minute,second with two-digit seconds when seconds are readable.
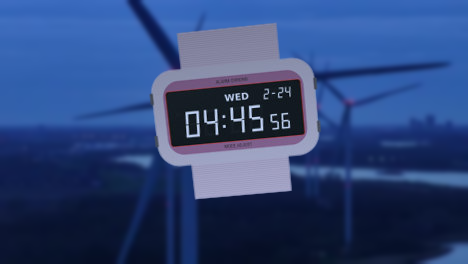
4,45,56
